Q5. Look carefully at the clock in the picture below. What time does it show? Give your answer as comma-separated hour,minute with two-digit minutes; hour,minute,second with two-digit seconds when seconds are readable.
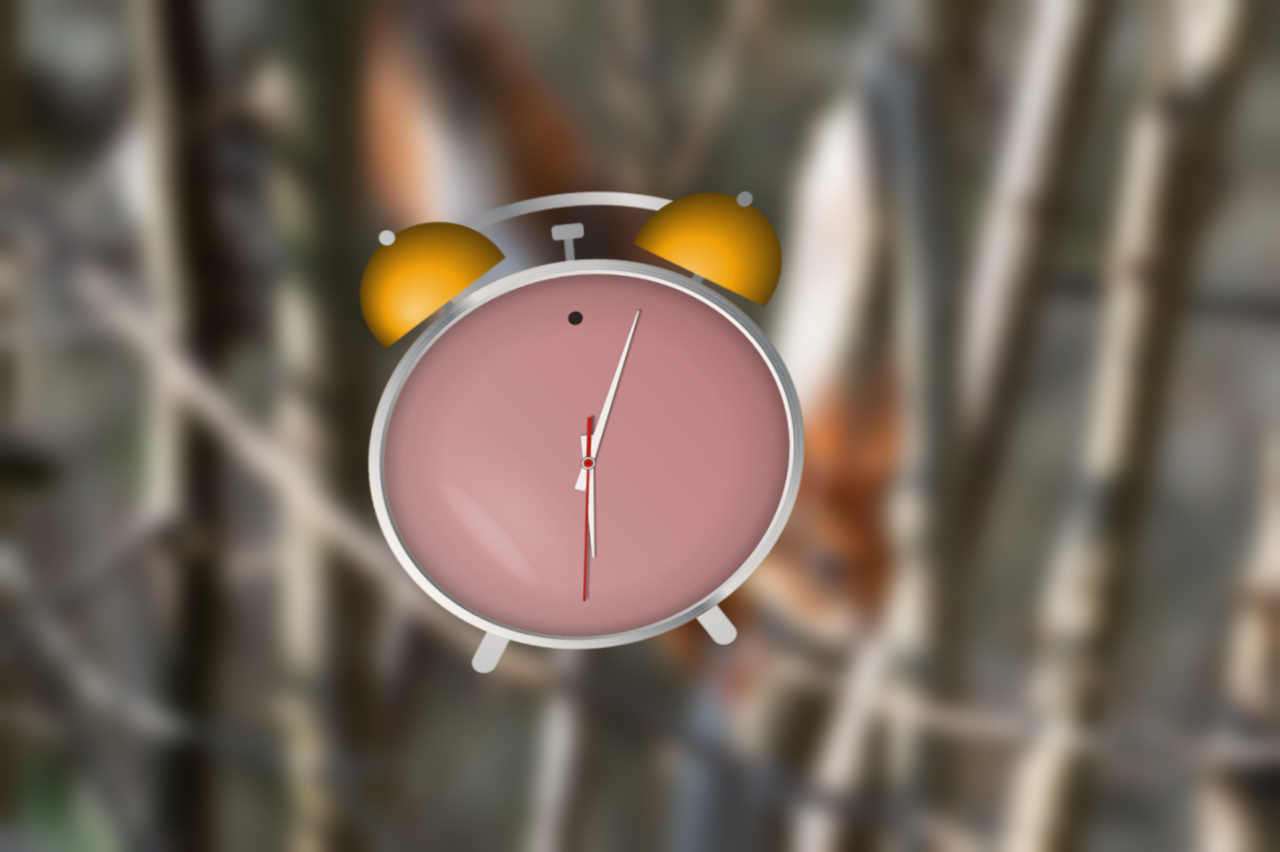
6,03,31
